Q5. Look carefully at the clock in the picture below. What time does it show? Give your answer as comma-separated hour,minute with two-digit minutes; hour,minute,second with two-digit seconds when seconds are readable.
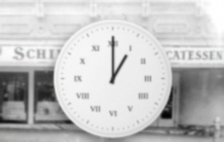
1,00
